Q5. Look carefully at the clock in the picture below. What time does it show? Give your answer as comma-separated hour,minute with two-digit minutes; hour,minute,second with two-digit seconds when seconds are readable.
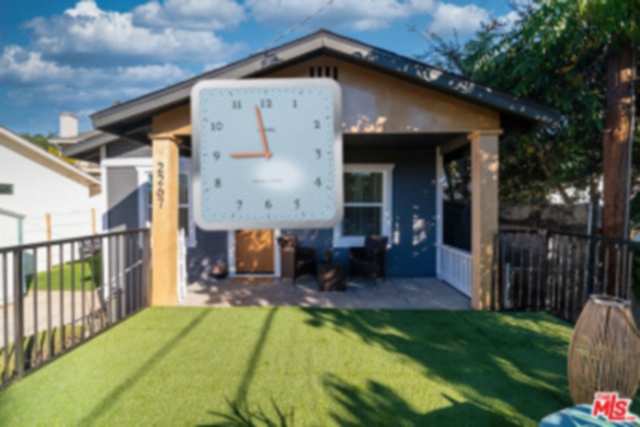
8,58
